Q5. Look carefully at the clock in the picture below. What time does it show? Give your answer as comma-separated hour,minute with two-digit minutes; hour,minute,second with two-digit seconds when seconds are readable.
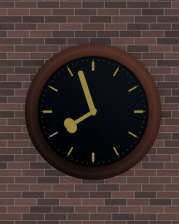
7,57
